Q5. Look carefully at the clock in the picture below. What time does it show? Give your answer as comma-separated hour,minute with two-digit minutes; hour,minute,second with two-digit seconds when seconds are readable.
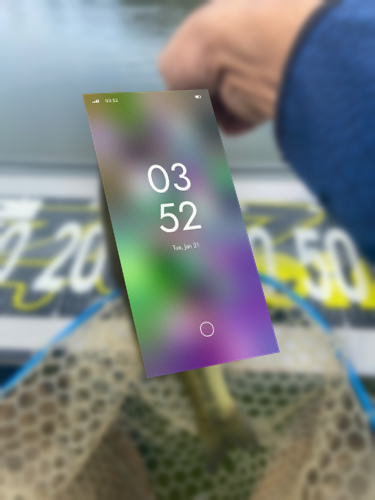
3,52
